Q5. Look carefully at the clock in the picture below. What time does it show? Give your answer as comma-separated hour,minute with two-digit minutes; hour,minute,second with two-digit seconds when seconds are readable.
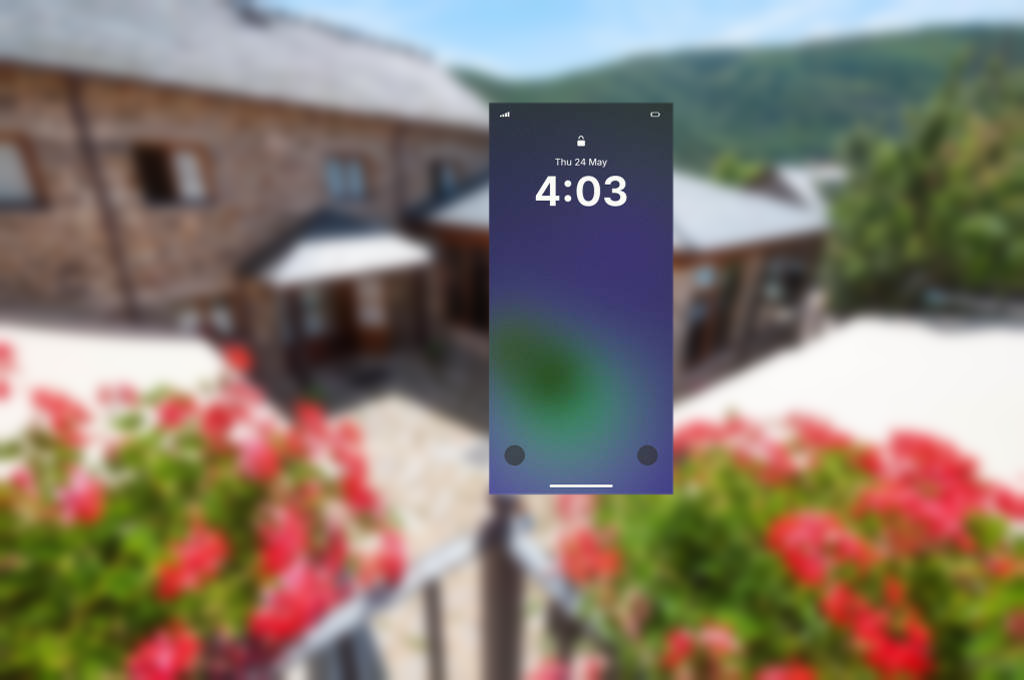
4,03
